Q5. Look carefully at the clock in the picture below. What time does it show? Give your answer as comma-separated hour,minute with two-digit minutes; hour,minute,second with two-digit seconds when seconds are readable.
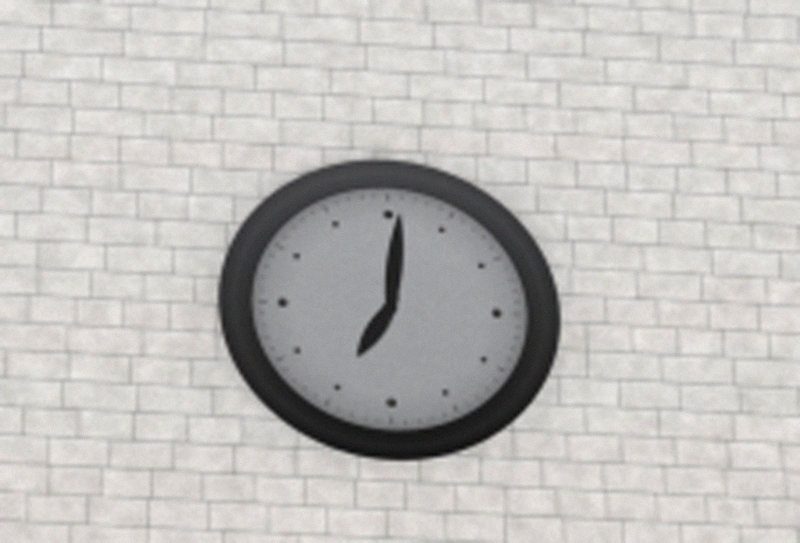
7,01
